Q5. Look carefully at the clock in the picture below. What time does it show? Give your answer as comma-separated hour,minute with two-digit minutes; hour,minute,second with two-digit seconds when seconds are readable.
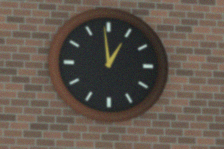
12,59
